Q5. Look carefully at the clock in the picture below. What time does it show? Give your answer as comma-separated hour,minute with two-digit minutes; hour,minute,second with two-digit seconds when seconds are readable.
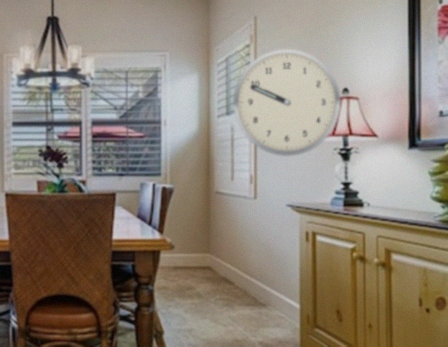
9,49
